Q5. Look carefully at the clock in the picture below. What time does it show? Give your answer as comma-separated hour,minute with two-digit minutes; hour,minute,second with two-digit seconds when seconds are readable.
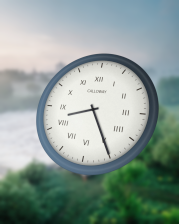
8,25
